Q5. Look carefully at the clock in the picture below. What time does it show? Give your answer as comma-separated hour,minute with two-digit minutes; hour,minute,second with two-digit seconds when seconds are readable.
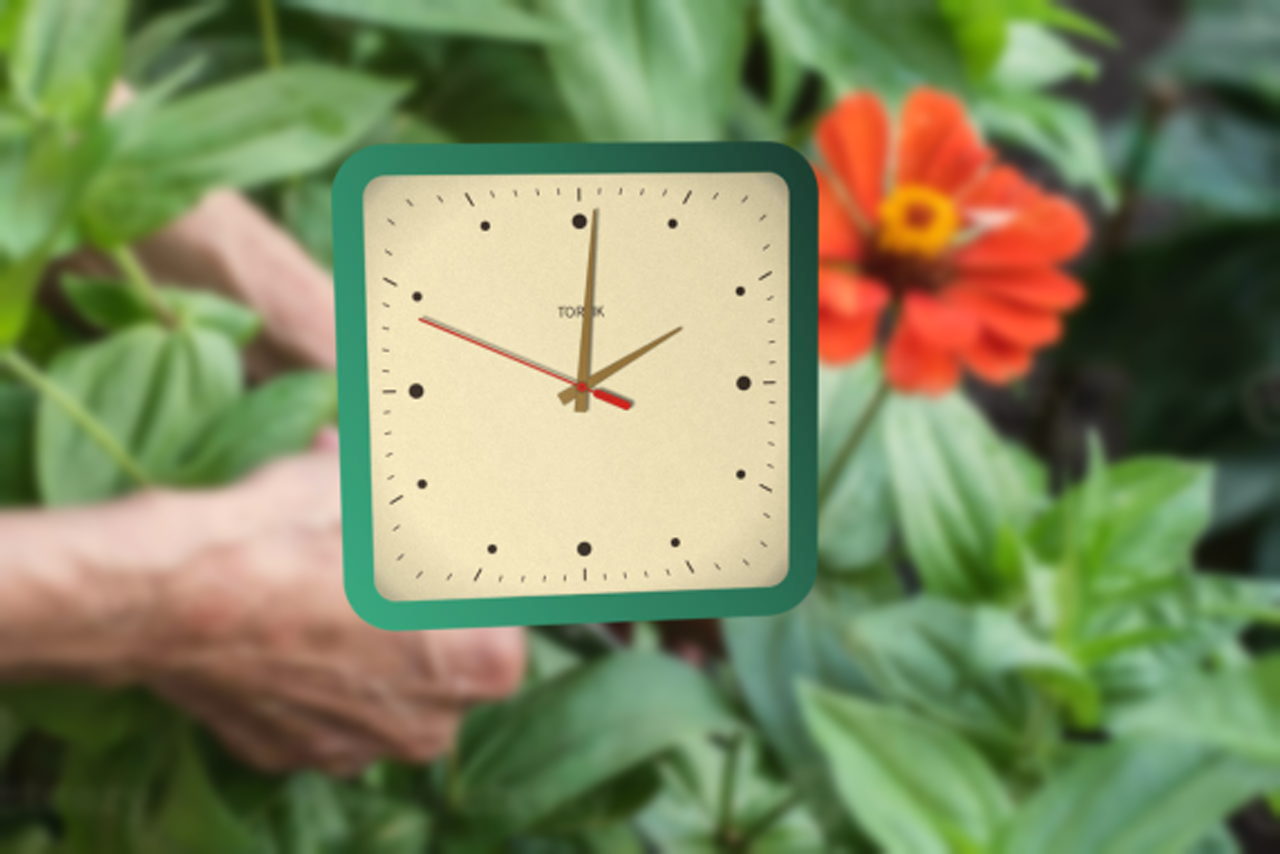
2,00,49
